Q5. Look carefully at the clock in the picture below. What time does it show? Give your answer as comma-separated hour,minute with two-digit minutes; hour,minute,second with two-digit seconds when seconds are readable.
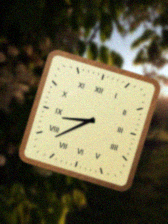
8,38
